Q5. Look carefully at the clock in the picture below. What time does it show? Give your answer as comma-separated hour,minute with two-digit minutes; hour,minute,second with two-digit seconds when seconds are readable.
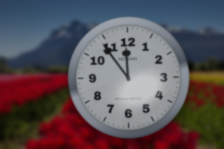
11,54
